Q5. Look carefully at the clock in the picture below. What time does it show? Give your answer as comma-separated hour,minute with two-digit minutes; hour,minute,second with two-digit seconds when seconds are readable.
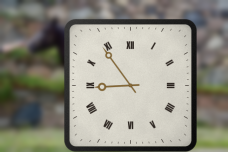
8,54
